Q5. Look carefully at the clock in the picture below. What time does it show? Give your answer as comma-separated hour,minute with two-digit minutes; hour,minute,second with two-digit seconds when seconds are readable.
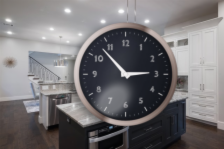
2,53
